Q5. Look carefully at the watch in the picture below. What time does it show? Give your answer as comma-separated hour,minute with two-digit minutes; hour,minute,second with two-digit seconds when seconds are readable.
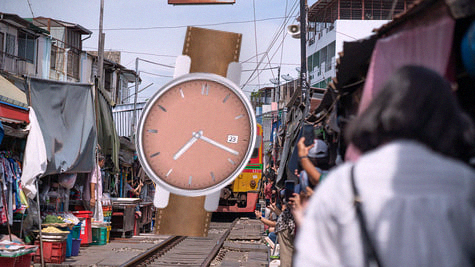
7,18
